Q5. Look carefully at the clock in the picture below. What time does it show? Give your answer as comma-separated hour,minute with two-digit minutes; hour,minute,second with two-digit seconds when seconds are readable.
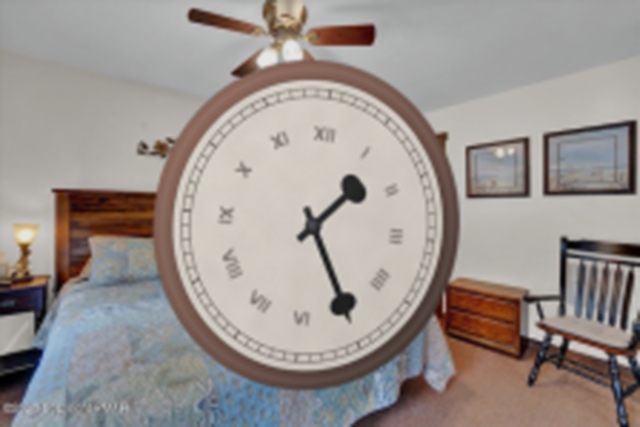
1,25
